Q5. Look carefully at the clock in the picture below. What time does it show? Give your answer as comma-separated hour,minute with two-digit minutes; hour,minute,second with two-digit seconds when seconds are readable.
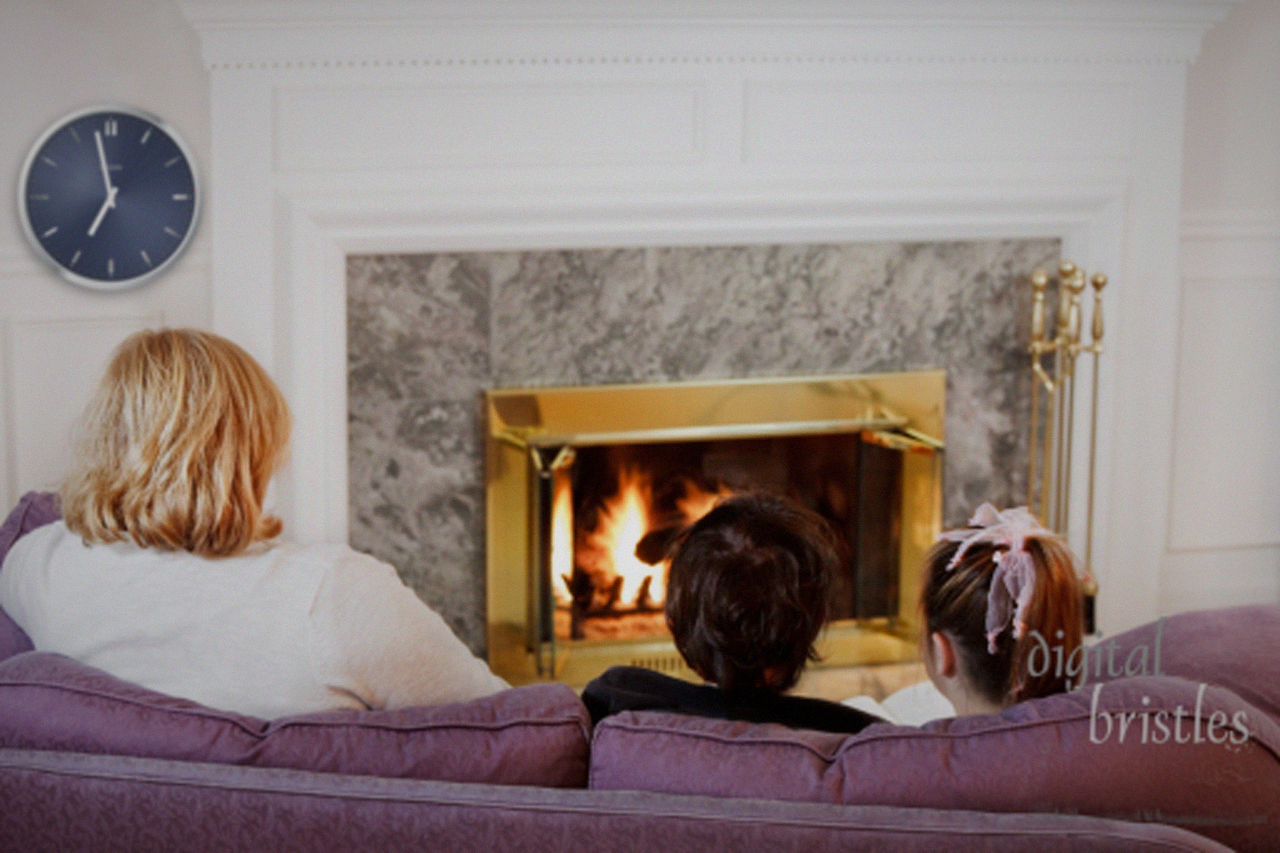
6,58
